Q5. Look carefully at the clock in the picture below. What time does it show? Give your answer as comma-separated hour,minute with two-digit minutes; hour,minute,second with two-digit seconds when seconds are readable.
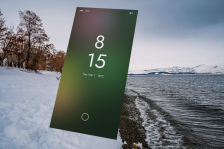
8,15
